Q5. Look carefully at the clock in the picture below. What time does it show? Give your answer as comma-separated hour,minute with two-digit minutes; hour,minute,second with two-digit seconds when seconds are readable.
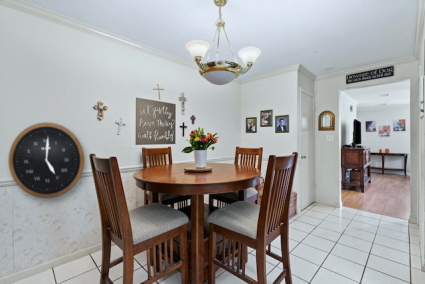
5,01
